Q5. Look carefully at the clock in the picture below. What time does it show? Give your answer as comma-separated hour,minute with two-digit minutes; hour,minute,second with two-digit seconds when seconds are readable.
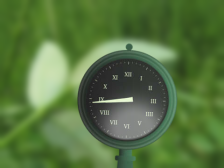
8,44
